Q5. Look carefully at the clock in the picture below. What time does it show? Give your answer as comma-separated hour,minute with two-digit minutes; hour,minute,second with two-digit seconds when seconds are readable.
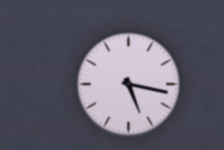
5,17
